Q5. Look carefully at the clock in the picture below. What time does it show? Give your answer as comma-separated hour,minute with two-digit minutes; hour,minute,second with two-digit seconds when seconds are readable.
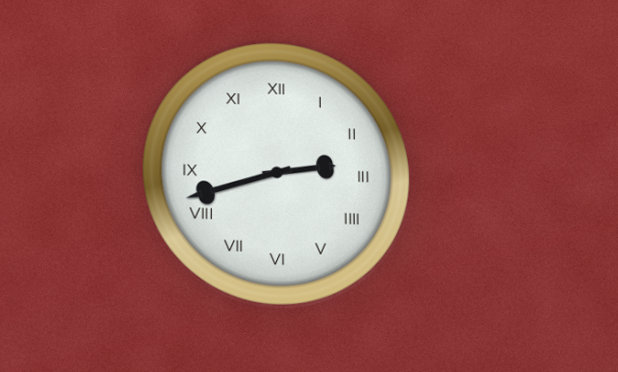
2,42
